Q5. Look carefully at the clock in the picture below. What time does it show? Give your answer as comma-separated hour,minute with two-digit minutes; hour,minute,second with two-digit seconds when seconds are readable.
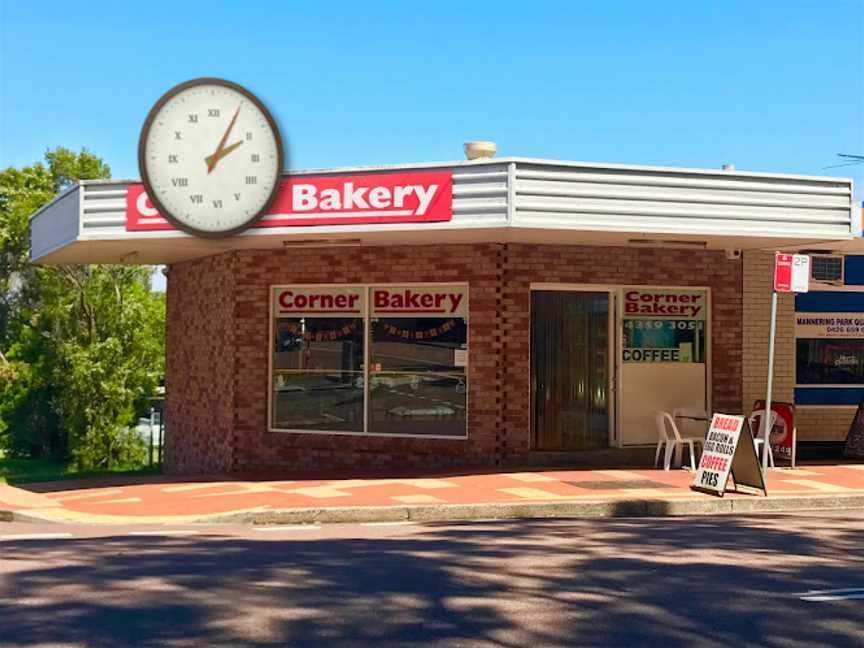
2,05,05
